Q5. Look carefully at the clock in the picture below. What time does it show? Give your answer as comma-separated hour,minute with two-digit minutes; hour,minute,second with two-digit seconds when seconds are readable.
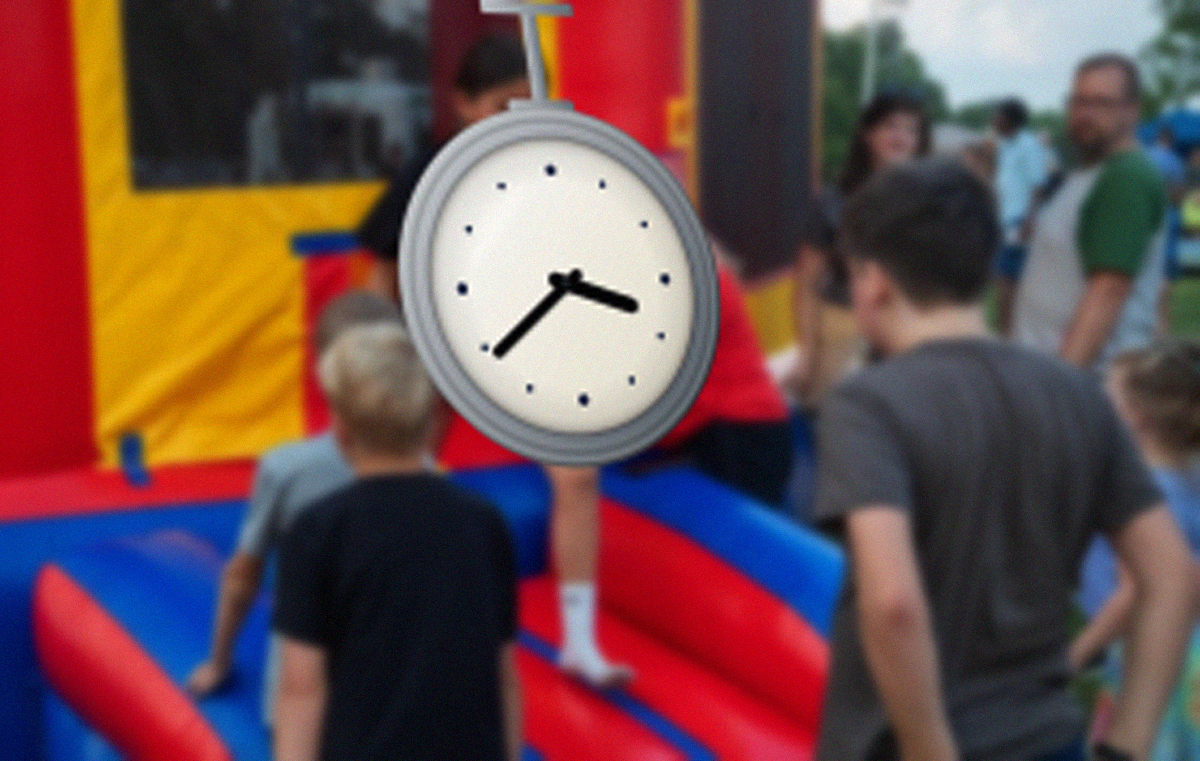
3,39
